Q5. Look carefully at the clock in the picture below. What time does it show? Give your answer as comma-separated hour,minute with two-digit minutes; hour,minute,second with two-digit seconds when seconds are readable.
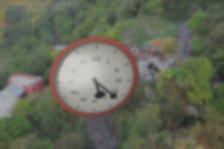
5,22
